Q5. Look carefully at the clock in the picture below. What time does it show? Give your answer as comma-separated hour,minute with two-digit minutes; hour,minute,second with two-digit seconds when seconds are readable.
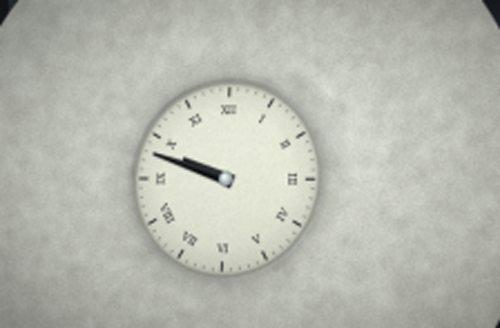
9,48
